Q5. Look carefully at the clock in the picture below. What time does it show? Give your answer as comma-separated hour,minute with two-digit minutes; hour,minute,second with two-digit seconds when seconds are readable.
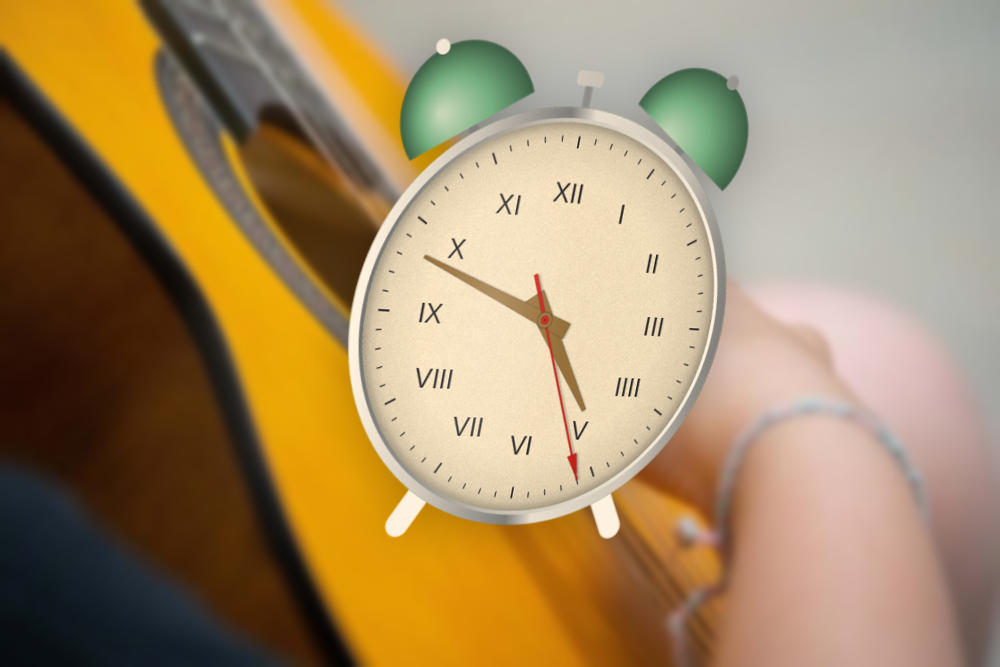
4,48,26
